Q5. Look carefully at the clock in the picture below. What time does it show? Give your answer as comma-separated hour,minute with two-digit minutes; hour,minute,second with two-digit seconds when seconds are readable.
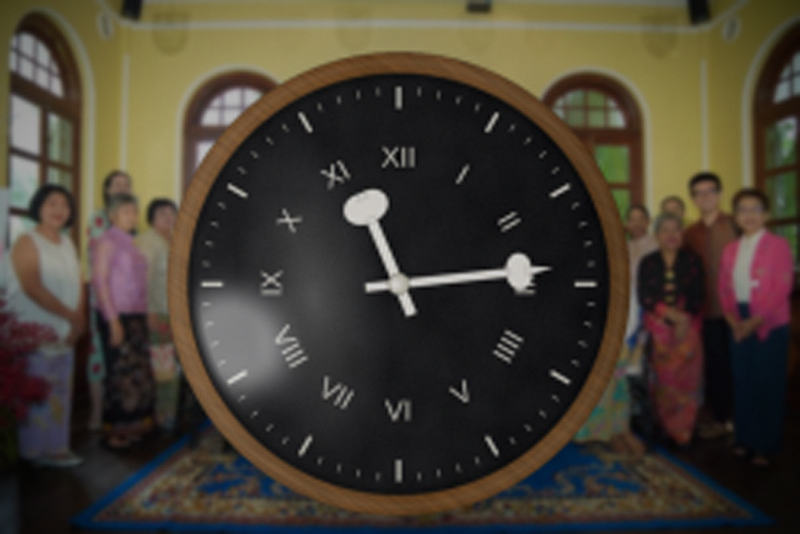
11,14
